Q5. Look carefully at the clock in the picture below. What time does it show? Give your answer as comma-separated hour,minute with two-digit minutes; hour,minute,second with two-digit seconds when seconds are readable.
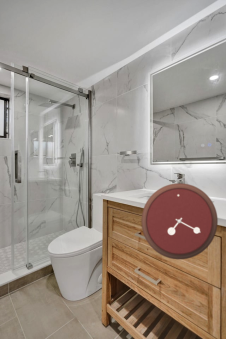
7,20
